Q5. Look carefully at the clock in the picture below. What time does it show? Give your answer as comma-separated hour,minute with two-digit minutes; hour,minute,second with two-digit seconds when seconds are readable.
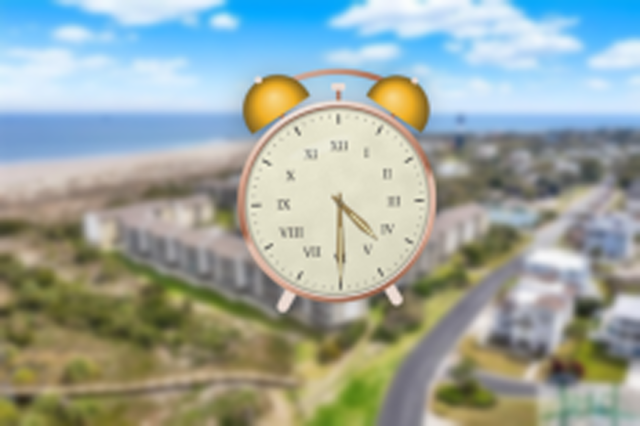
4,30
